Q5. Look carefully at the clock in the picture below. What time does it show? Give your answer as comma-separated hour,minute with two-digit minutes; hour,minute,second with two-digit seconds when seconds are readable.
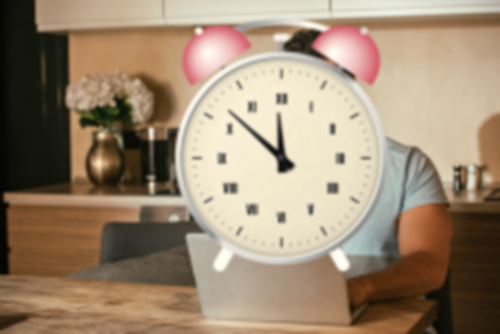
11,52
